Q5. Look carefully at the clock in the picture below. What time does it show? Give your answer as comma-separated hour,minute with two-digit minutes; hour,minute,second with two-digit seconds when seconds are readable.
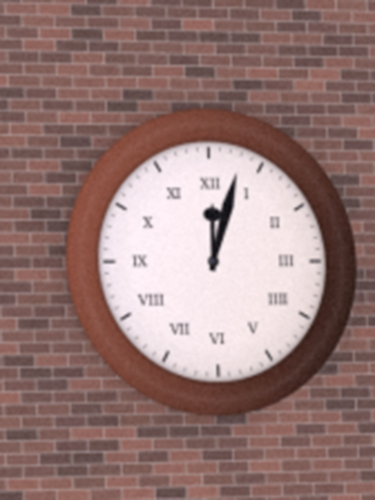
12,03
